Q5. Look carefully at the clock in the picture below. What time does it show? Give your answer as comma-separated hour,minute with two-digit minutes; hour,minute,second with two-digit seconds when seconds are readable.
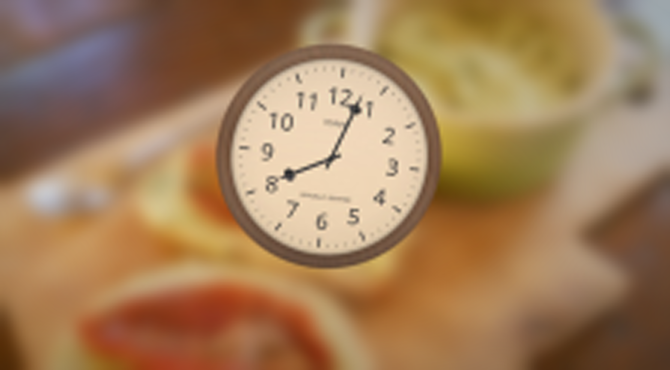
8,03
